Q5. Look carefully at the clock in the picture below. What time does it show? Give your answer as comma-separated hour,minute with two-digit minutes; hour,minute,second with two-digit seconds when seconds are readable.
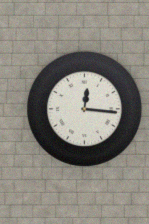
12,16
